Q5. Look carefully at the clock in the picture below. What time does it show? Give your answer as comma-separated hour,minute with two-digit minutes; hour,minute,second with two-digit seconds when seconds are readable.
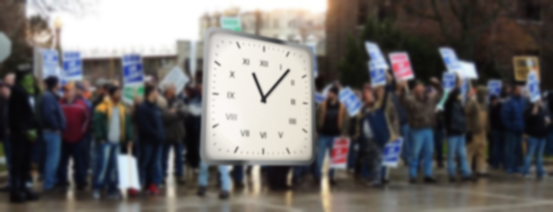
11,07
